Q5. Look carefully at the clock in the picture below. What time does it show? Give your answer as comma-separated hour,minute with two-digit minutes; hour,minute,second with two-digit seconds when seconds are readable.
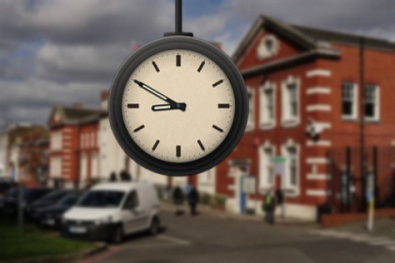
8,50
